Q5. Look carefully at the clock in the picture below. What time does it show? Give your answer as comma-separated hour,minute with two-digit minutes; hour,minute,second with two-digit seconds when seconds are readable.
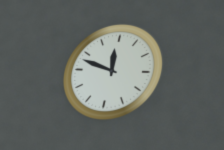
11,48
